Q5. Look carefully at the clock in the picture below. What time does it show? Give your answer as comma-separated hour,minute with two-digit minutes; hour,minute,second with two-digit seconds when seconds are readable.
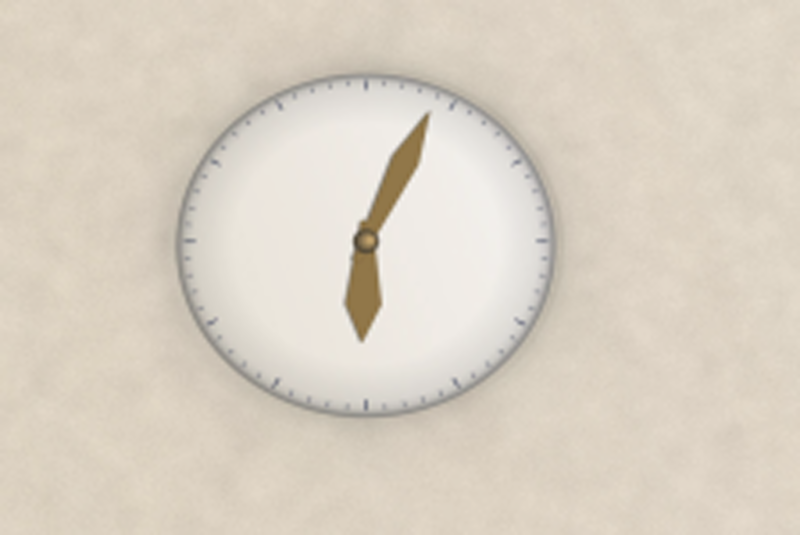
6,04
